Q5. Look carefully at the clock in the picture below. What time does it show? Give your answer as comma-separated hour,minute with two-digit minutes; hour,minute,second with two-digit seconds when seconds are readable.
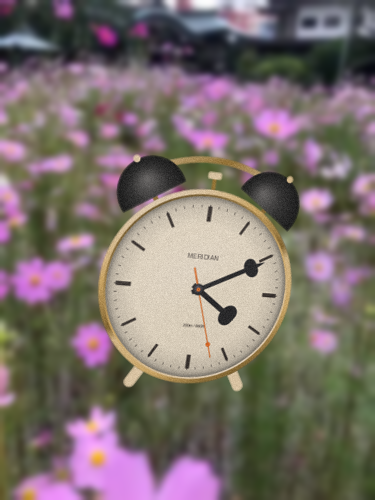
4,10,27
